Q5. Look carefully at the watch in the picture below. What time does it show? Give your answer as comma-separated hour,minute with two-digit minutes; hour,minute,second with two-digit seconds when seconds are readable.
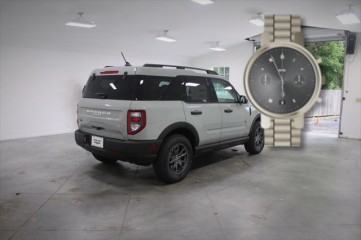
5,56
